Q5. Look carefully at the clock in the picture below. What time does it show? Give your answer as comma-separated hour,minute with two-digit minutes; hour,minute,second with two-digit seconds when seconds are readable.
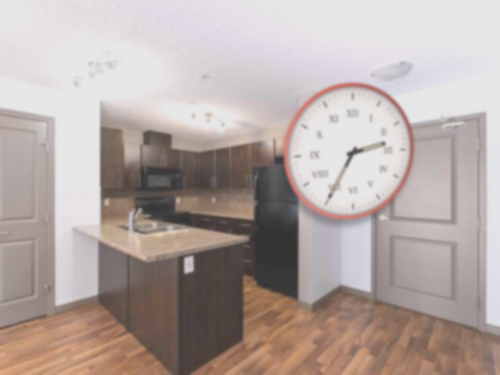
2,35
